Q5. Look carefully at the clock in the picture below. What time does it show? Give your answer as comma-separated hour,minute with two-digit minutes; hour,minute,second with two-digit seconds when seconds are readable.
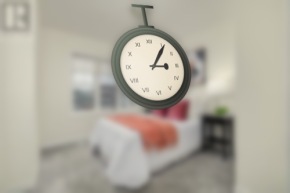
3,06
